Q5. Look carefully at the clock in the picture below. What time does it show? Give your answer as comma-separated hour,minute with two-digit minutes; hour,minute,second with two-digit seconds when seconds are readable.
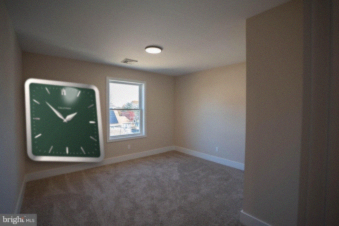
1,52
